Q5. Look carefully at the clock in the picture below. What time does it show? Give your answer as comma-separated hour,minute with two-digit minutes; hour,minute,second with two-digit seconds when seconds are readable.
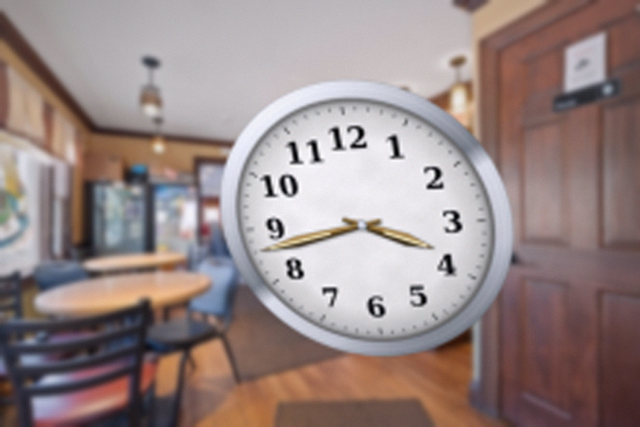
3,43
